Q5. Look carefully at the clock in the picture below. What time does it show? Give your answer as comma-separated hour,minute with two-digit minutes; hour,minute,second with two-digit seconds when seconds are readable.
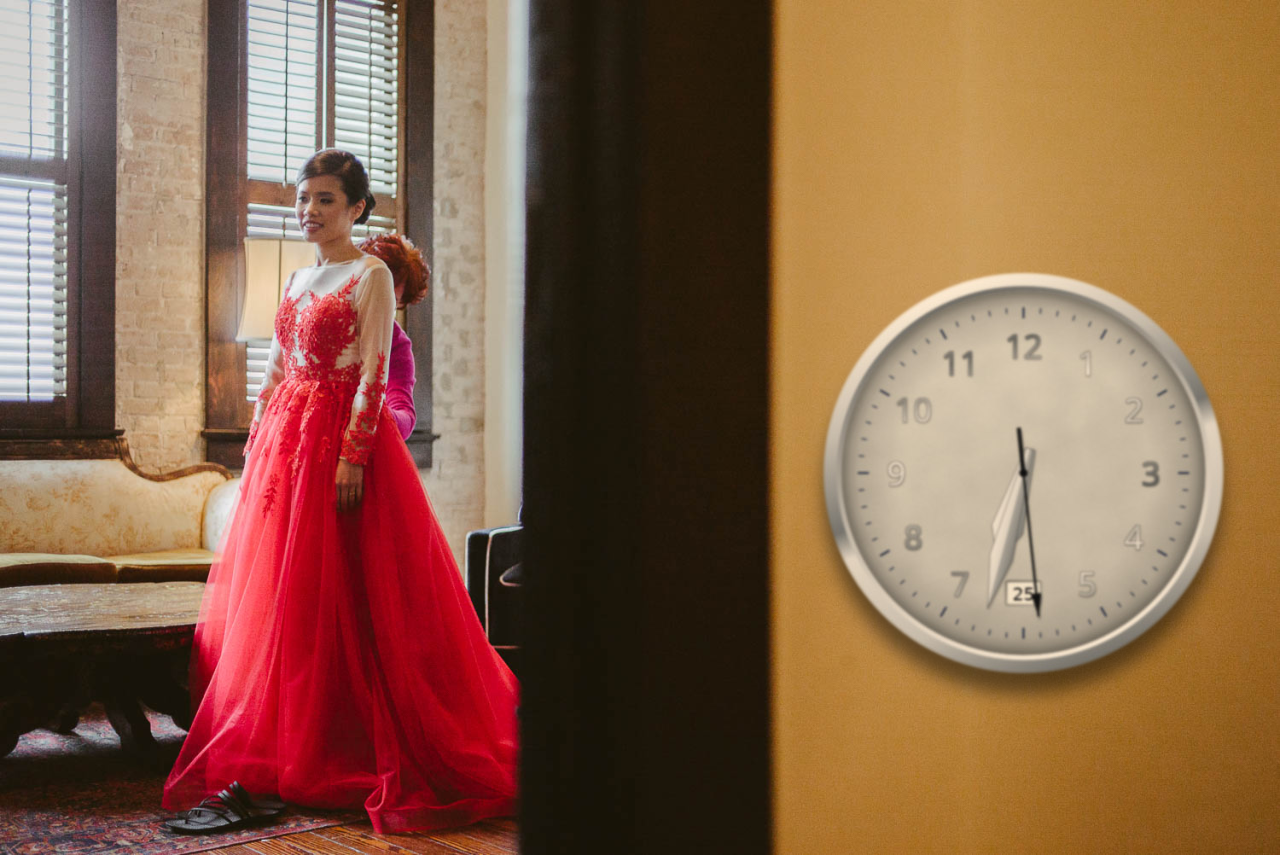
6,32,29
